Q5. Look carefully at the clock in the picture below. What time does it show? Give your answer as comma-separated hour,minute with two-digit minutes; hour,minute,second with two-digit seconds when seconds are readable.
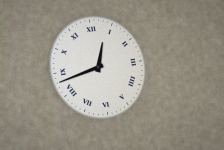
12,43
